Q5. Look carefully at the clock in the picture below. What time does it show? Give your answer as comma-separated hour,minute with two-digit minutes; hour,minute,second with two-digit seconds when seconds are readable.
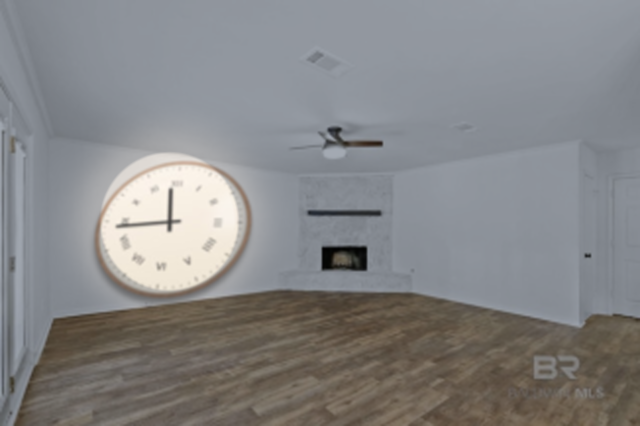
11,44
